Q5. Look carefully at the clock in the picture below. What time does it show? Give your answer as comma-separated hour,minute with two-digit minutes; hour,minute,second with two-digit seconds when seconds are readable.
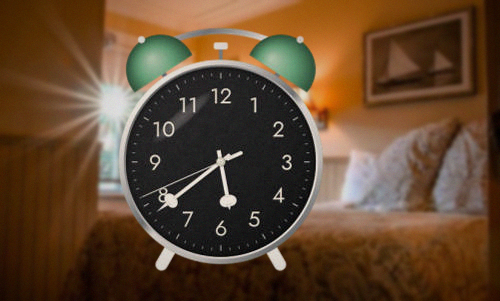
5,38,41
